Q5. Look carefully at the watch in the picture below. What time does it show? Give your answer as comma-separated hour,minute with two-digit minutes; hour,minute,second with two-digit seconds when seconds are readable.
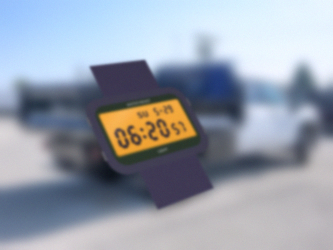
6,20,57
